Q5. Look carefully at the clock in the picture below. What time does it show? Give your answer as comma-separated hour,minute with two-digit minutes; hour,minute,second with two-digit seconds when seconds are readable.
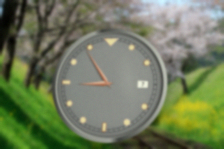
8,54
